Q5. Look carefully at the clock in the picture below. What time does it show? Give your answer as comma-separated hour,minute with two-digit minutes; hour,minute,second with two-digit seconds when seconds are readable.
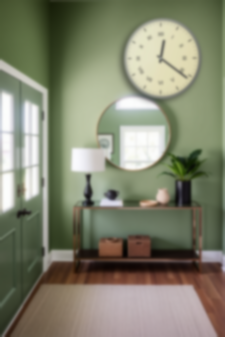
12,21
